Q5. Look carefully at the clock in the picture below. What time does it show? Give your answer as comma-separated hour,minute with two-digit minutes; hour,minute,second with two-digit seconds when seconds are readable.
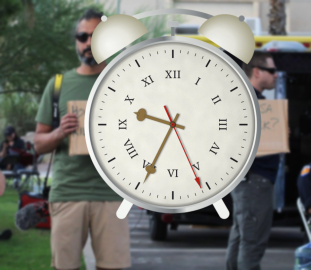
9,34,26
